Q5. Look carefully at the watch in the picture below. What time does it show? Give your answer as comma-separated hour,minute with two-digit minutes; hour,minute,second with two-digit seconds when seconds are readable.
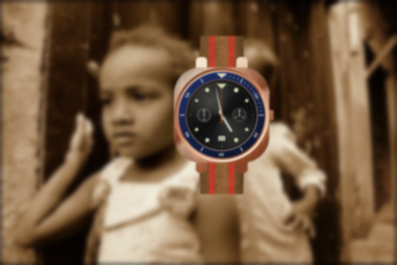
4,58
